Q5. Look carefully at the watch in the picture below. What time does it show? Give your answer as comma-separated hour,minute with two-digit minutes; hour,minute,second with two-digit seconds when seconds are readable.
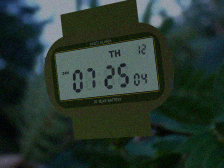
7,25,04
